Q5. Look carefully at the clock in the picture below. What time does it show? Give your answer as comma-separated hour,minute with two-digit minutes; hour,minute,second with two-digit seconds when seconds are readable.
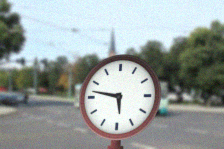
5,47
